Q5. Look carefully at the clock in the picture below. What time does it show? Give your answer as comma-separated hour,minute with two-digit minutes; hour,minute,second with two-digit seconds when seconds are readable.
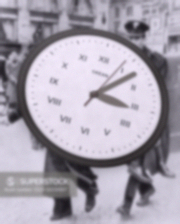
3,07,04
